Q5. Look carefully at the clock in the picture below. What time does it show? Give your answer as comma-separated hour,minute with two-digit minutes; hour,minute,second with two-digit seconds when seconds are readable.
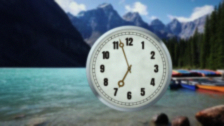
6,57
